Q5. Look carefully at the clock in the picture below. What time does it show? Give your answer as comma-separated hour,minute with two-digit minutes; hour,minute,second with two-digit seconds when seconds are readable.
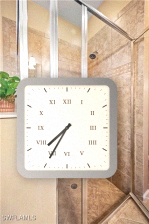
7,35
